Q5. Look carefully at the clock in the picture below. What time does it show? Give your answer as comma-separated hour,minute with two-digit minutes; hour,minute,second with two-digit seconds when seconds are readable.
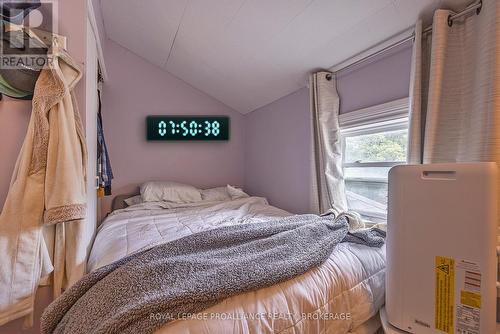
7,50,38
